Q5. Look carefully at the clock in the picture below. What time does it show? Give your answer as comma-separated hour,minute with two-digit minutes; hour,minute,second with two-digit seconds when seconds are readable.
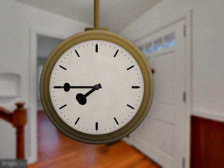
7,45
